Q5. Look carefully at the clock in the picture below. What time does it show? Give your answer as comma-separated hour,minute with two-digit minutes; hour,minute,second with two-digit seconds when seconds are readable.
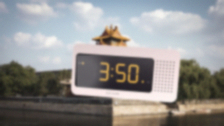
3,50
